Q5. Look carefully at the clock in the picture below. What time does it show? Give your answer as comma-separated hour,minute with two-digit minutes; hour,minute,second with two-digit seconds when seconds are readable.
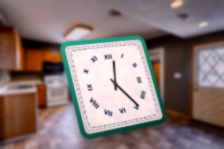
12,24
